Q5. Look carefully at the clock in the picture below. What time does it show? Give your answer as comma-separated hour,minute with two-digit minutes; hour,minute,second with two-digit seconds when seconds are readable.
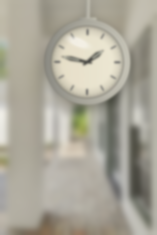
1,47
